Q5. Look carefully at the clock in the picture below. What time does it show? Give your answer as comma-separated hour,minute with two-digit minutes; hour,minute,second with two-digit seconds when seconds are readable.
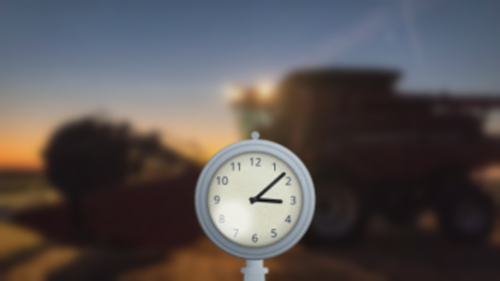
3,08
